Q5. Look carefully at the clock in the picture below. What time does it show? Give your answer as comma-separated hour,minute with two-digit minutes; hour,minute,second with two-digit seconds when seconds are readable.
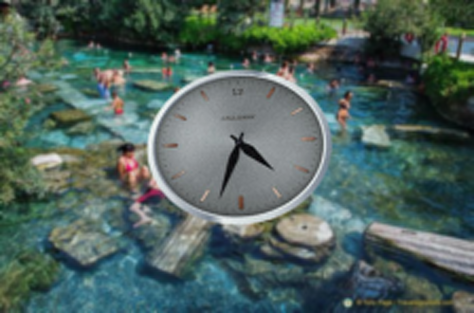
4,33
